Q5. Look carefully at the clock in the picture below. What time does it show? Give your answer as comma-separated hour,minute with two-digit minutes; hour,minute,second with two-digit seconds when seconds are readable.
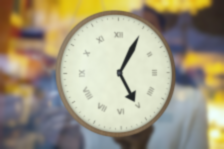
5,05
